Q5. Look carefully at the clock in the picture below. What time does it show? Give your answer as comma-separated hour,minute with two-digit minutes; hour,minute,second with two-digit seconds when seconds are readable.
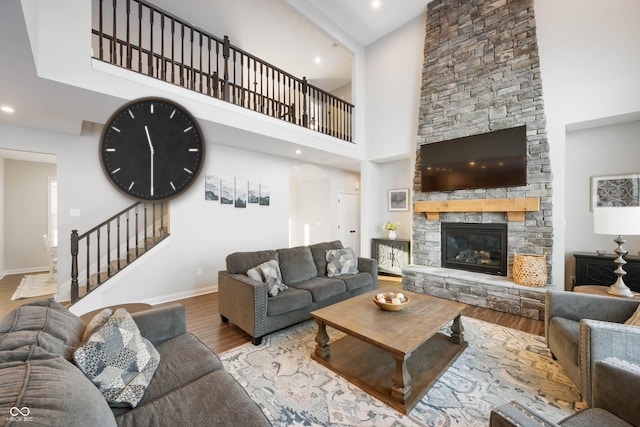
11,30
